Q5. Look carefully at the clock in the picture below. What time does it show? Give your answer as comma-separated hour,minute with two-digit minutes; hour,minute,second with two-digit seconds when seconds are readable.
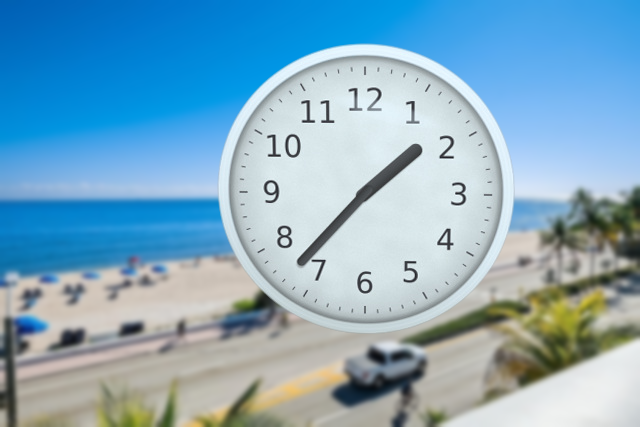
1,37
